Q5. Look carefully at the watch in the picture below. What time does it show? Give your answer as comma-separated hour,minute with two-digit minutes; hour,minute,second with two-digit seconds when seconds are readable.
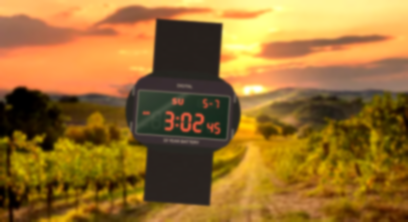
3,02
